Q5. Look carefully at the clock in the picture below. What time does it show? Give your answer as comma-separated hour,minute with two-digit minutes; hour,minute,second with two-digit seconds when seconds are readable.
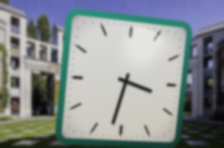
3,32
